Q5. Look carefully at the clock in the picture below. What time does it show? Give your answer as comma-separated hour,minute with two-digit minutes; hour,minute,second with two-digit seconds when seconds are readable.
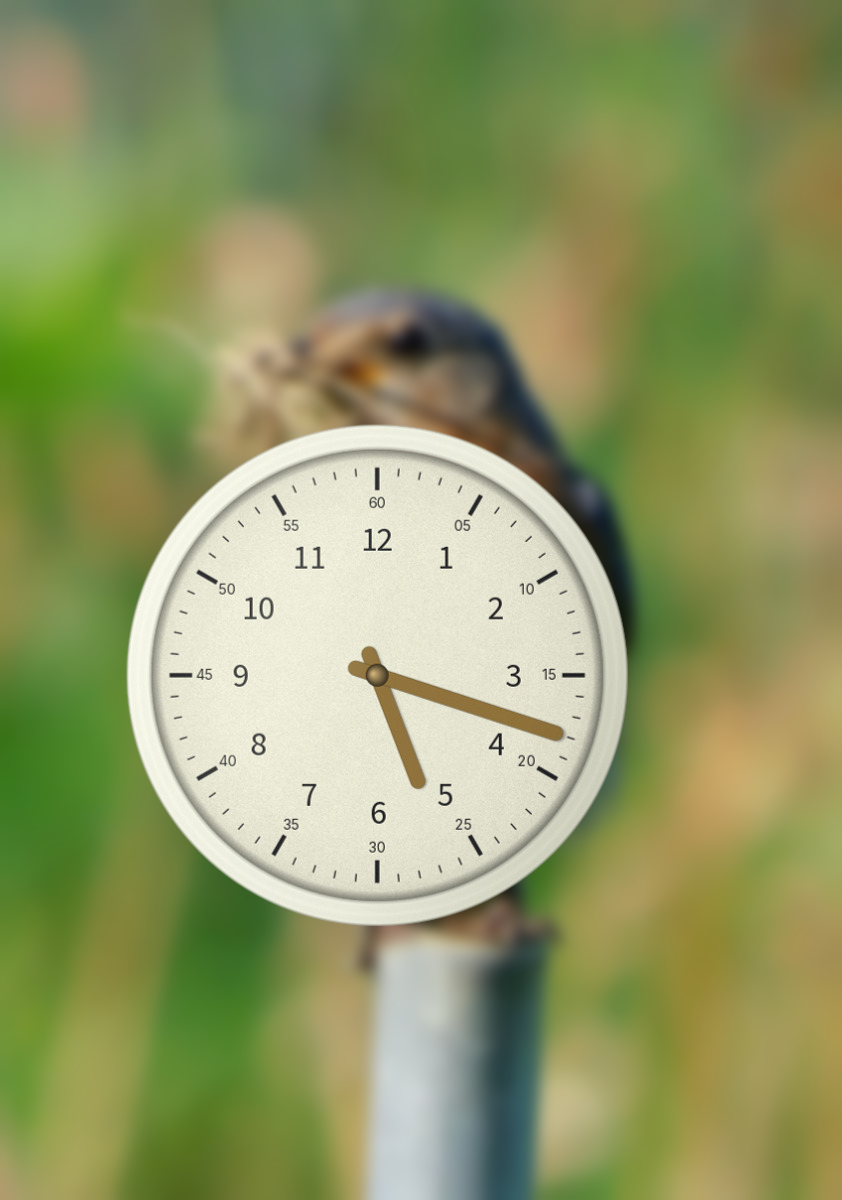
5,18
